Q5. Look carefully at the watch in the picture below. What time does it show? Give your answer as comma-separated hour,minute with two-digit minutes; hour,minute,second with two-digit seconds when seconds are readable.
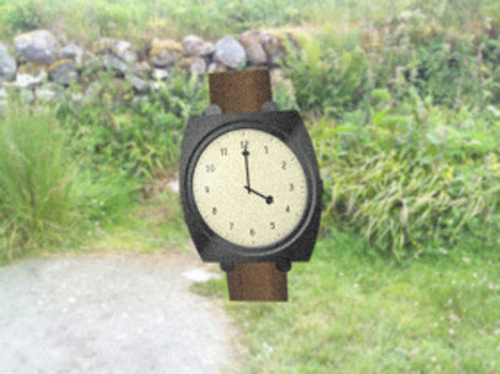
4,00
